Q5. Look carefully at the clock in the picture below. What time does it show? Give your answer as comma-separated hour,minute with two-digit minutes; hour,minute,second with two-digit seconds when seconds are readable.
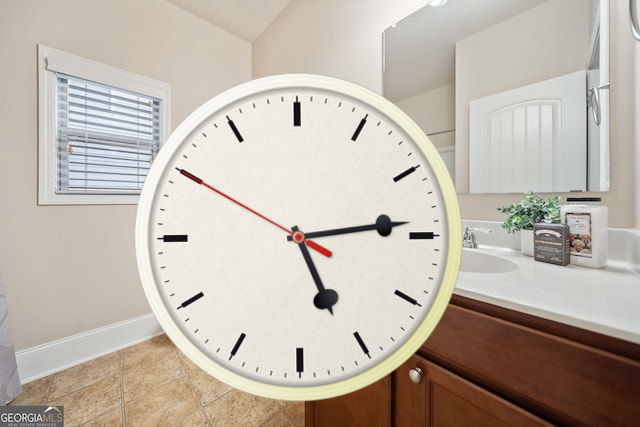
5,13,50
